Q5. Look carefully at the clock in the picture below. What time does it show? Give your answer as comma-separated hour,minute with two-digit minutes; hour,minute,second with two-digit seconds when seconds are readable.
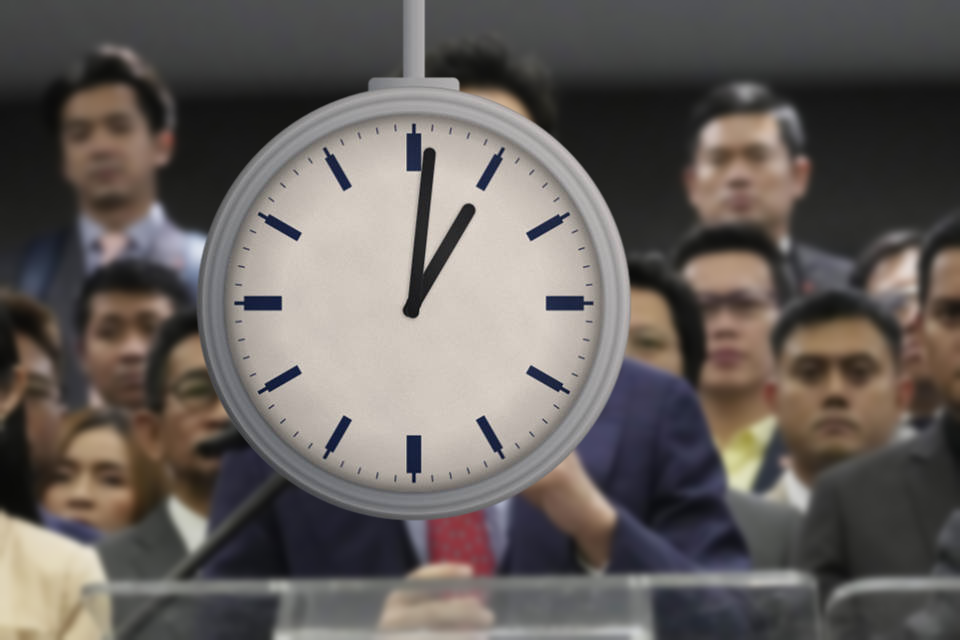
1,01
